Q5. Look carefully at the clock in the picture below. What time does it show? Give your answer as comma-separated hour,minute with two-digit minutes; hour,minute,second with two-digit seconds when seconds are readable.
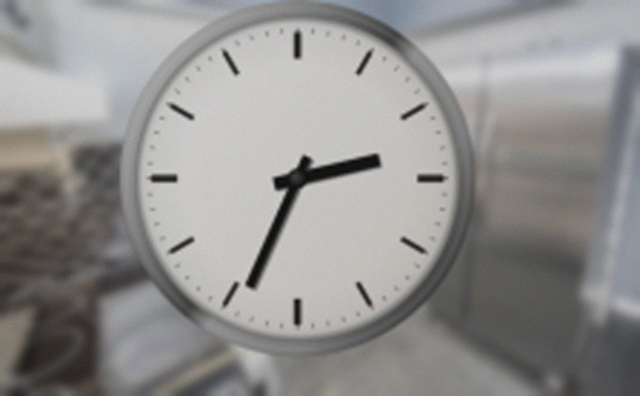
2,34
